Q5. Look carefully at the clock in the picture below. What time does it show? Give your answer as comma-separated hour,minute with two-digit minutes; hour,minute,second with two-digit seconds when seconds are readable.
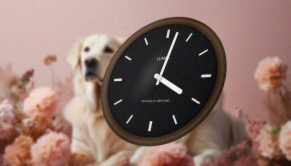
4,02
